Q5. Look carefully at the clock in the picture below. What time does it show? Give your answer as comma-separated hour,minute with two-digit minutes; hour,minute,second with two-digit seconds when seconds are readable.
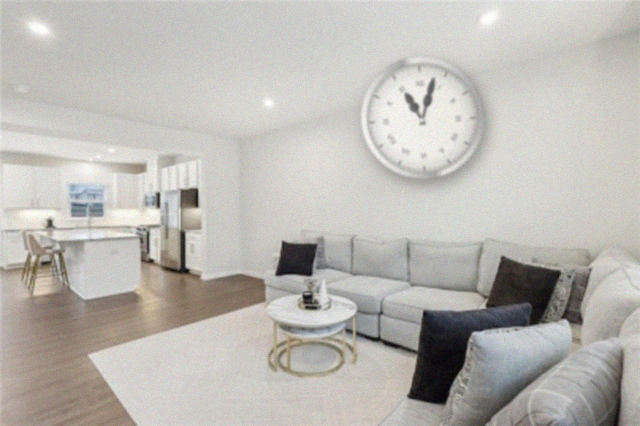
11,03
